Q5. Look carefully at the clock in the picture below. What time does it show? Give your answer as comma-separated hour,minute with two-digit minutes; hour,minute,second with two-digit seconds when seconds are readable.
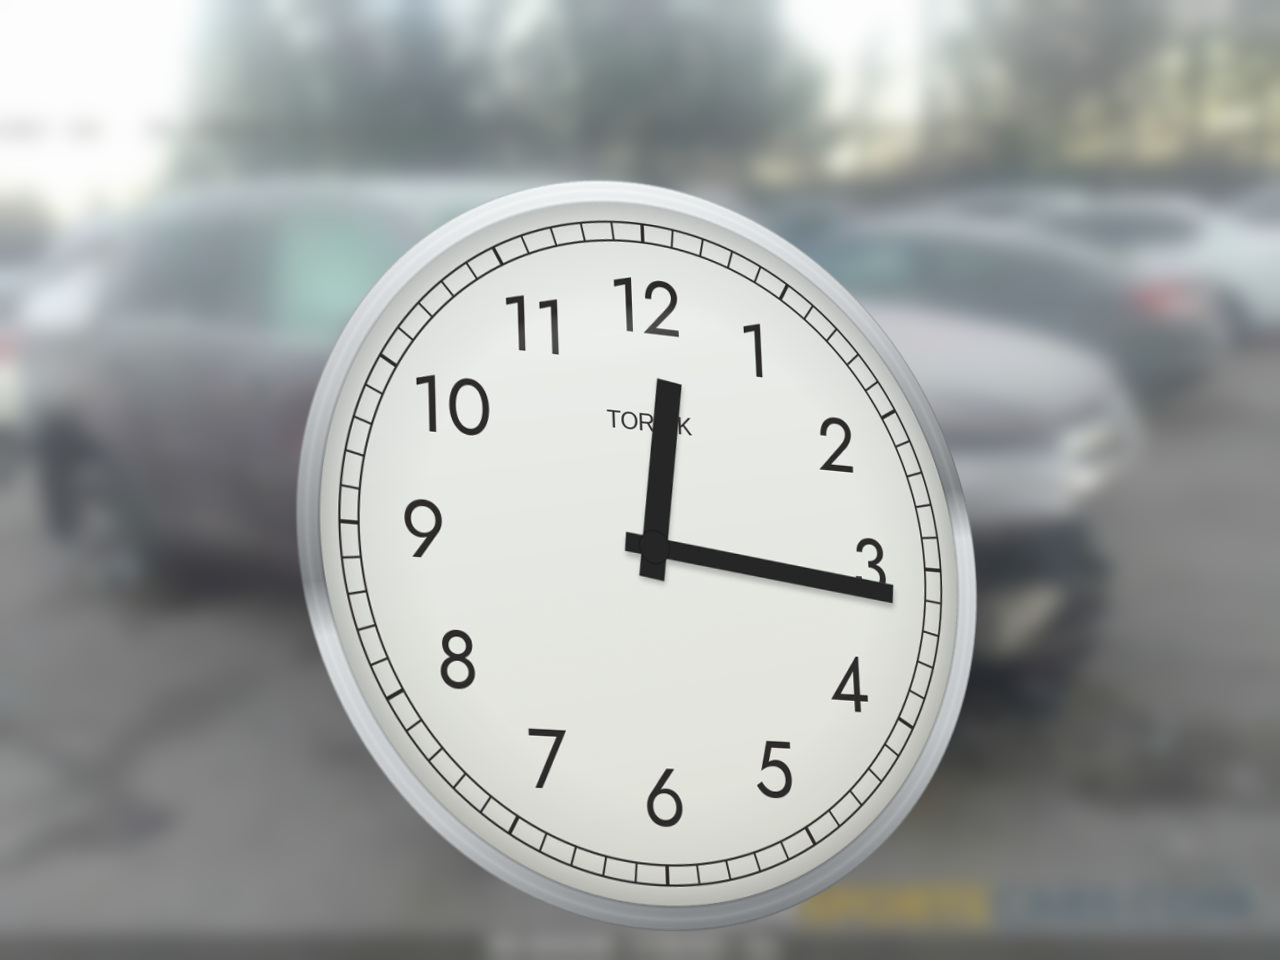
12,16
